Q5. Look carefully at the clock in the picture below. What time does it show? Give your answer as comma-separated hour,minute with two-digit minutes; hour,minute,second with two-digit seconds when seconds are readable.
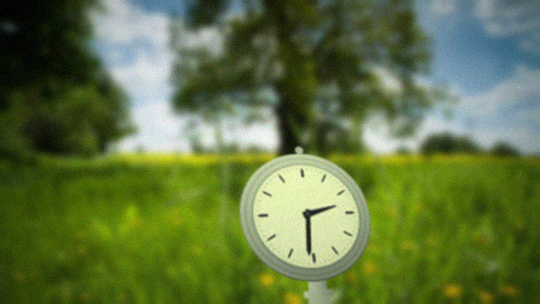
2,31
